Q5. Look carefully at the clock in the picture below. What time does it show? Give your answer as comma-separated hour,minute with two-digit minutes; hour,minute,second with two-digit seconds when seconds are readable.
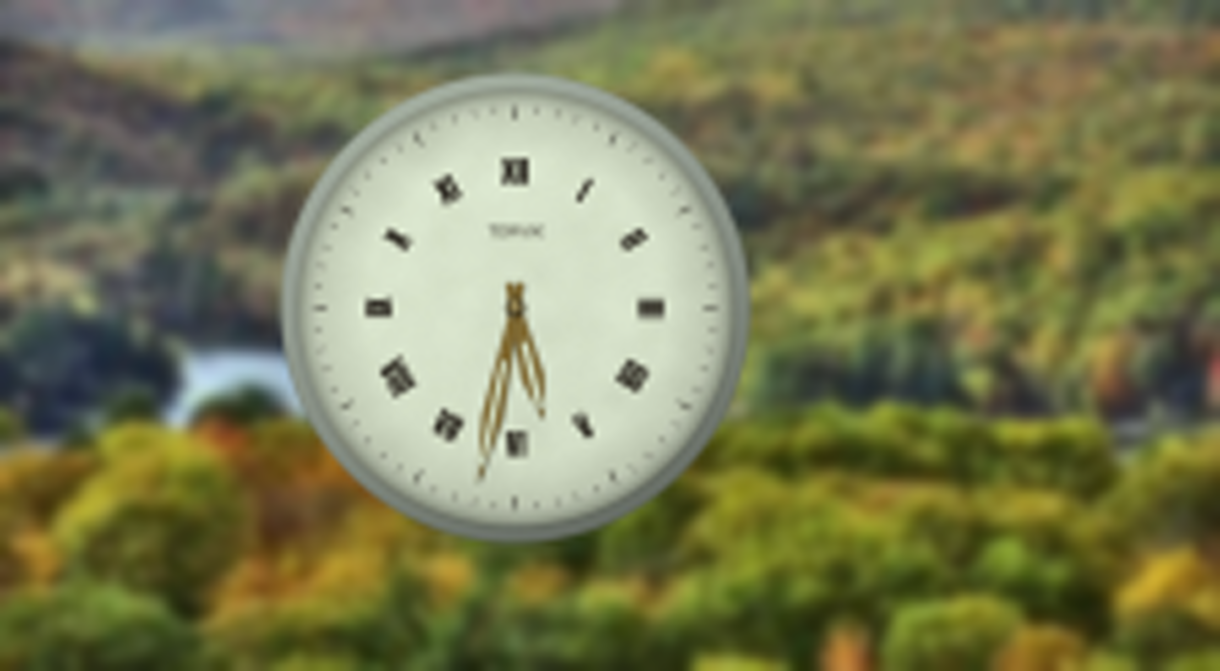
5,32
